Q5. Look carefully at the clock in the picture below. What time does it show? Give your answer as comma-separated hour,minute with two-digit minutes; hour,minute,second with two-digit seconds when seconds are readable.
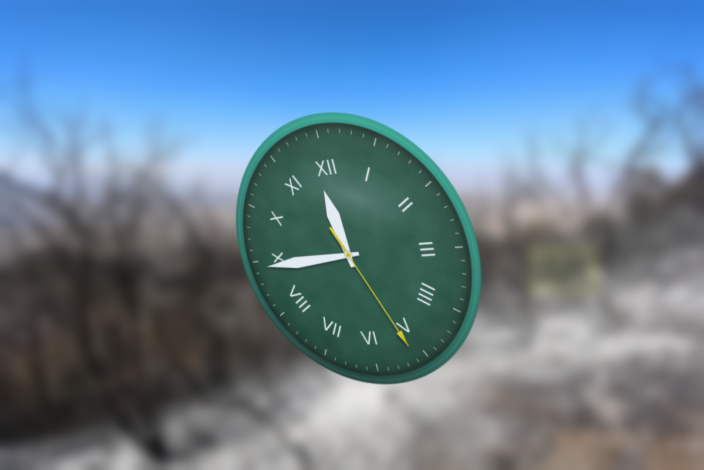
11,44,26
